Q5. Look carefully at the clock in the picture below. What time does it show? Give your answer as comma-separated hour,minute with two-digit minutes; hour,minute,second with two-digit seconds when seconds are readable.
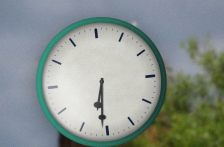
6,31
